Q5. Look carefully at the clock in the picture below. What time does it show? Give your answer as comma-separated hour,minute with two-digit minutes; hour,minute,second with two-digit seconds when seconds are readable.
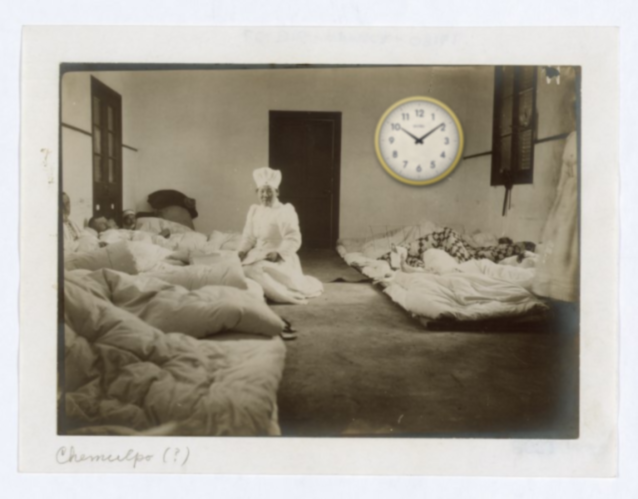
10,09
